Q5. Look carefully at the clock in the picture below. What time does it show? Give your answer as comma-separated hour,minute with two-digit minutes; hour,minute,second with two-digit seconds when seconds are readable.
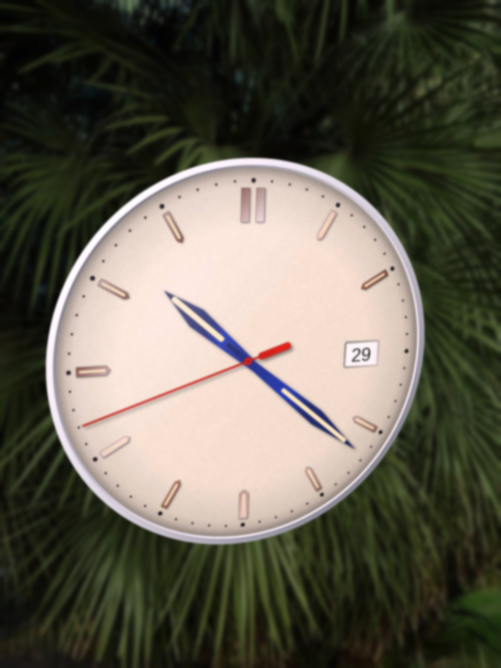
10,21,42
